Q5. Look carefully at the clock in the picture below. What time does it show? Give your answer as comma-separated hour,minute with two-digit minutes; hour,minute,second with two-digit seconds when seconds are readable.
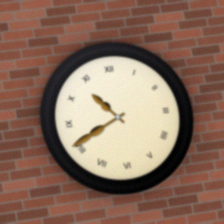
10,41
